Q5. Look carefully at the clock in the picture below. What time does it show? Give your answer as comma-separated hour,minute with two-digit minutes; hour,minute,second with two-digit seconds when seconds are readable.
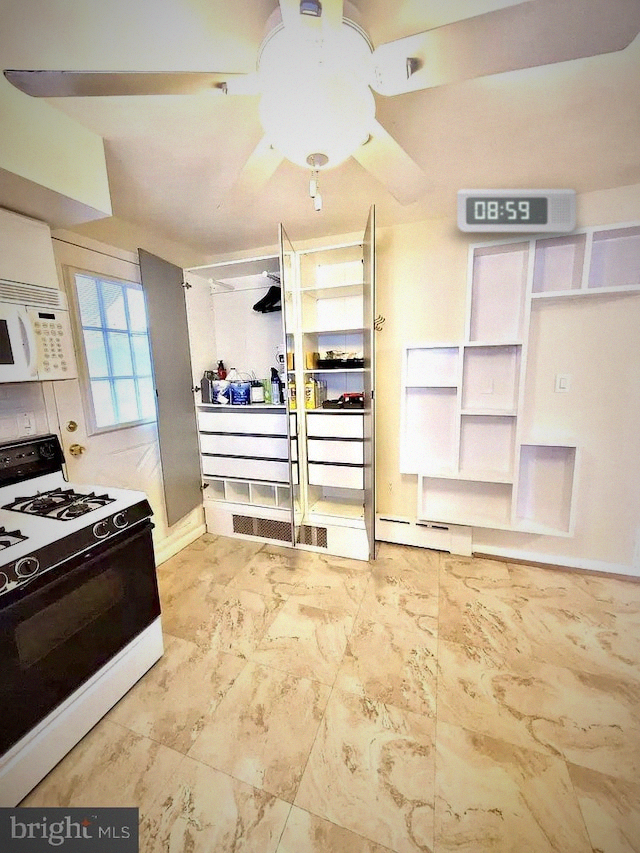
8,59
